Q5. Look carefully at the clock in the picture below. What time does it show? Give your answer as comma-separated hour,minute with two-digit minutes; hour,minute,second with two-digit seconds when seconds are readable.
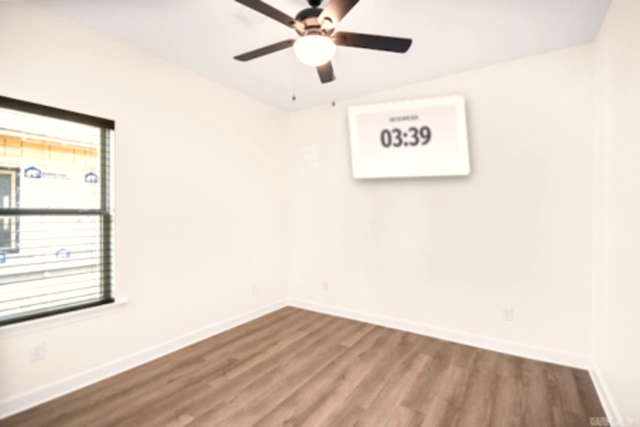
3,39
